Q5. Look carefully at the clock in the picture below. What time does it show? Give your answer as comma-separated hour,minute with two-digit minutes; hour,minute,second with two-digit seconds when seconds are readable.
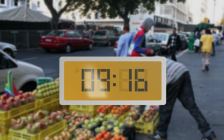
9,16
